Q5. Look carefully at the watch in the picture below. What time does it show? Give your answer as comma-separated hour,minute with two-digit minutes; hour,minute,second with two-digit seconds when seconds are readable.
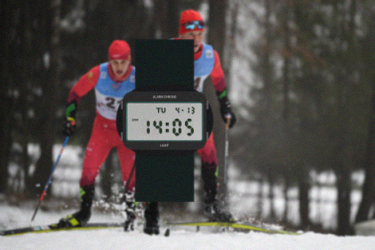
14,05
